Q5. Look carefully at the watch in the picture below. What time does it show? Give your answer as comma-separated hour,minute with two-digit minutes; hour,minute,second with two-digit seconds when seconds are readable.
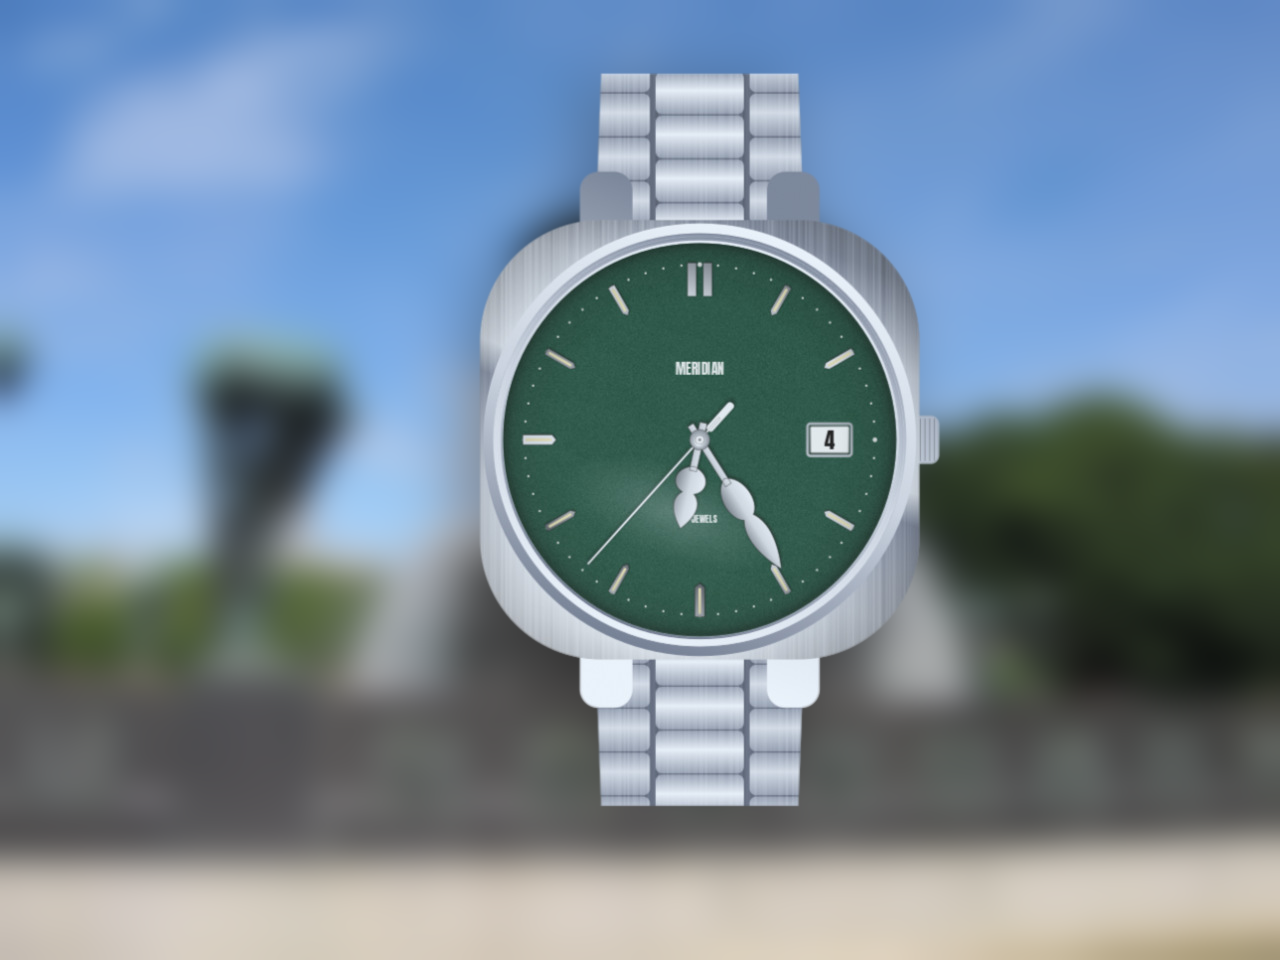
6,24,37
